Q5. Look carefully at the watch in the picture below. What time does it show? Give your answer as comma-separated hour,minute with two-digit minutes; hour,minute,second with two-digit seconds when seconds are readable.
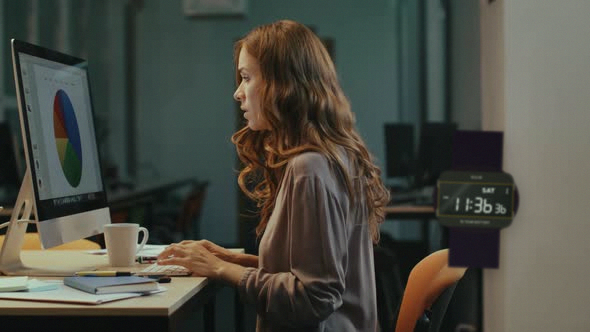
11,36
